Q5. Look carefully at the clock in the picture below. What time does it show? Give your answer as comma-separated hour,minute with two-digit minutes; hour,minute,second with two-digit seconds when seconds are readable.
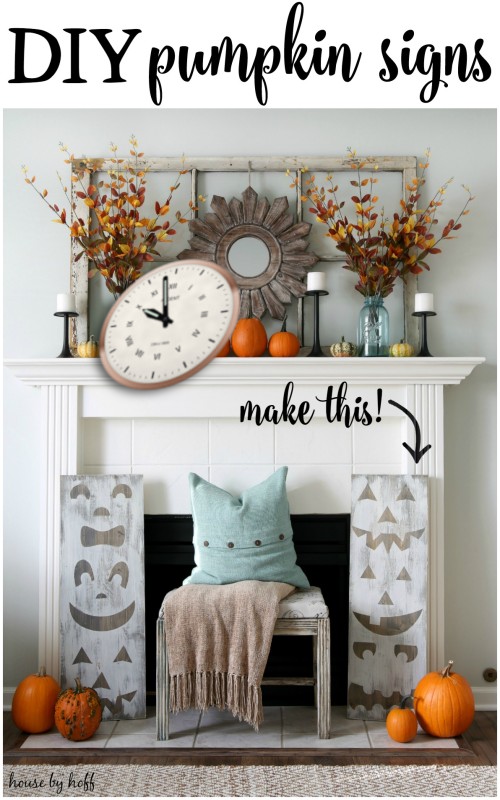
9,58
